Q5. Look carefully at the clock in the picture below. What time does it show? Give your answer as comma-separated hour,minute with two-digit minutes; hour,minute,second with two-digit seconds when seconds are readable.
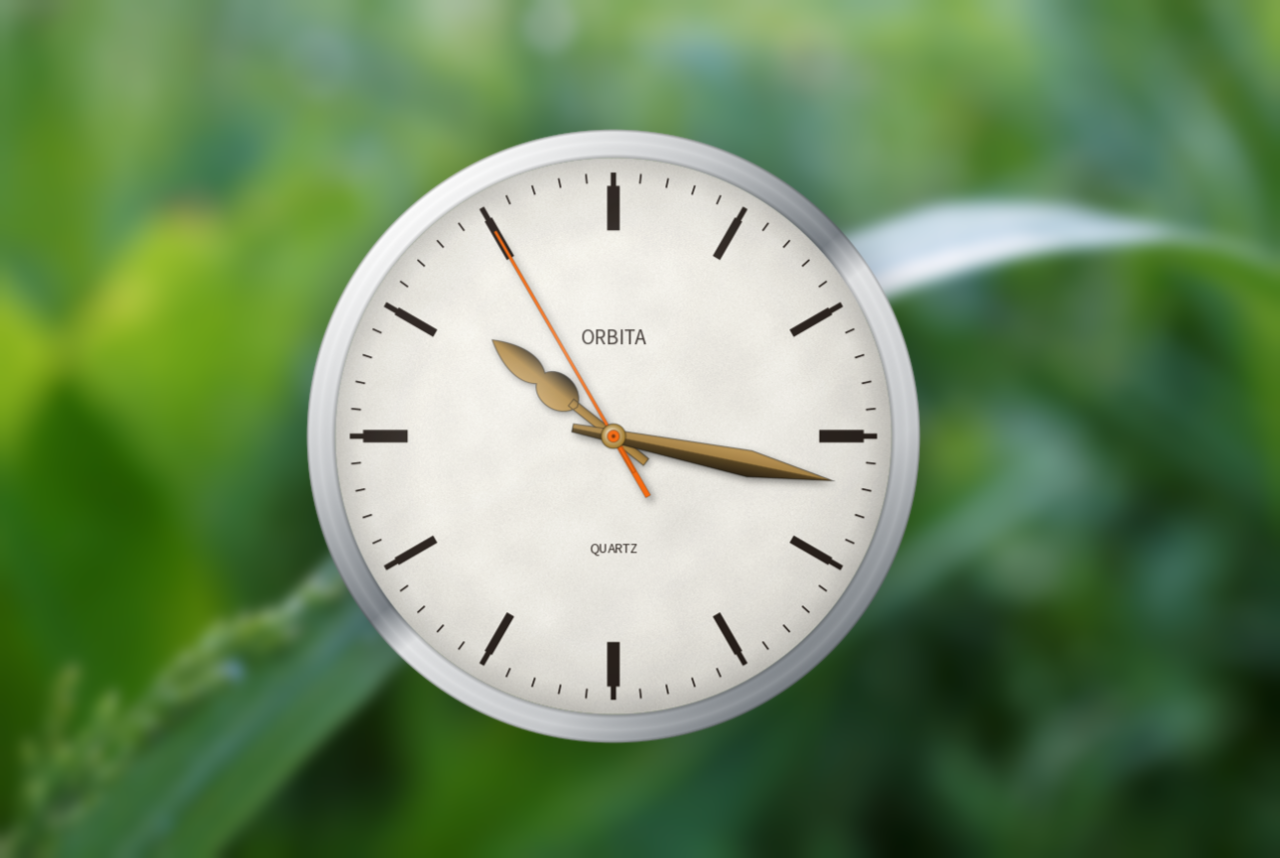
10,16,55
